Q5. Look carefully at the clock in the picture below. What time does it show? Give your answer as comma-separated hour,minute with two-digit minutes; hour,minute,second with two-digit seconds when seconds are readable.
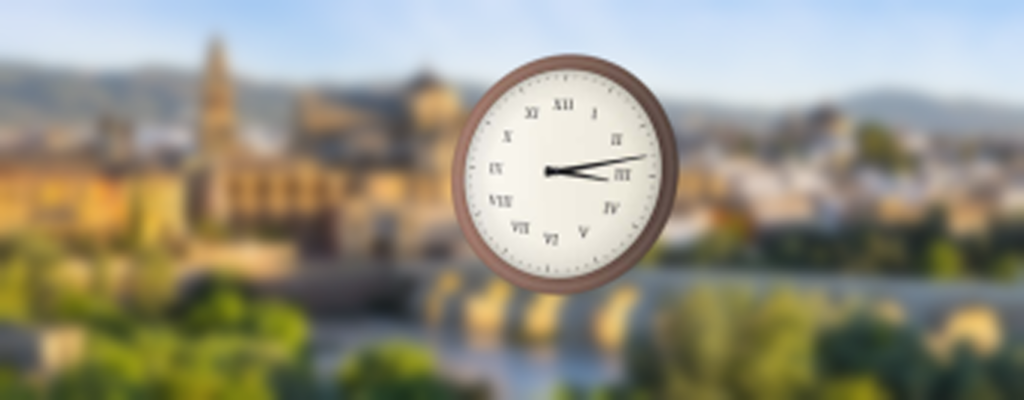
3,13
